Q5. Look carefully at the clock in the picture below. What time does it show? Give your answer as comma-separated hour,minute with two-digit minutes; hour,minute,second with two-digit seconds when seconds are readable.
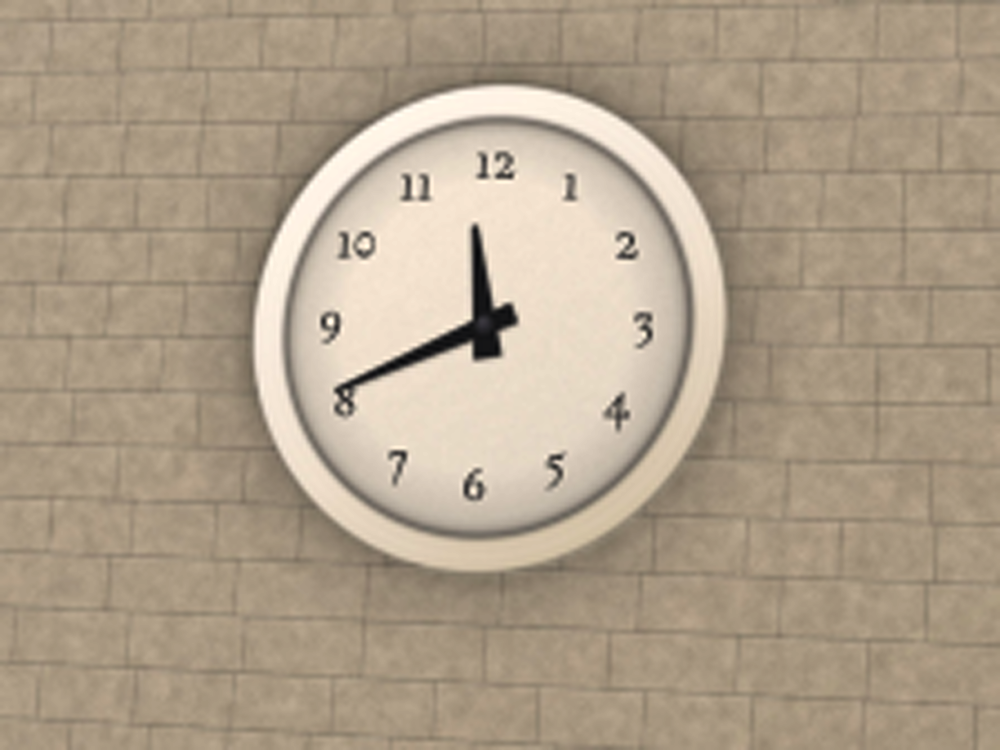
11,41
